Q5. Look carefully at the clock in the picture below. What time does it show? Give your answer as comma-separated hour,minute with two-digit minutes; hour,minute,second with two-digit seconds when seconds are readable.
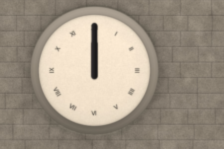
12,00
